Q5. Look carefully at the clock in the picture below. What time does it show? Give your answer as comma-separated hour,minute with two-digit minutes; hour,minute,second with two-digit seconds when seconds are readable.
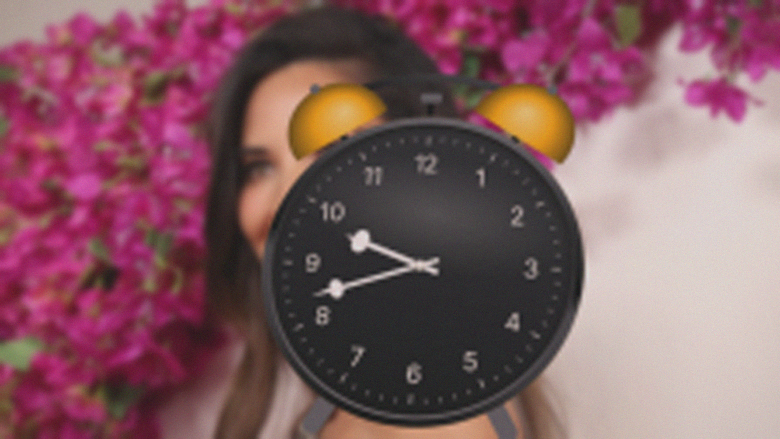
9,42
